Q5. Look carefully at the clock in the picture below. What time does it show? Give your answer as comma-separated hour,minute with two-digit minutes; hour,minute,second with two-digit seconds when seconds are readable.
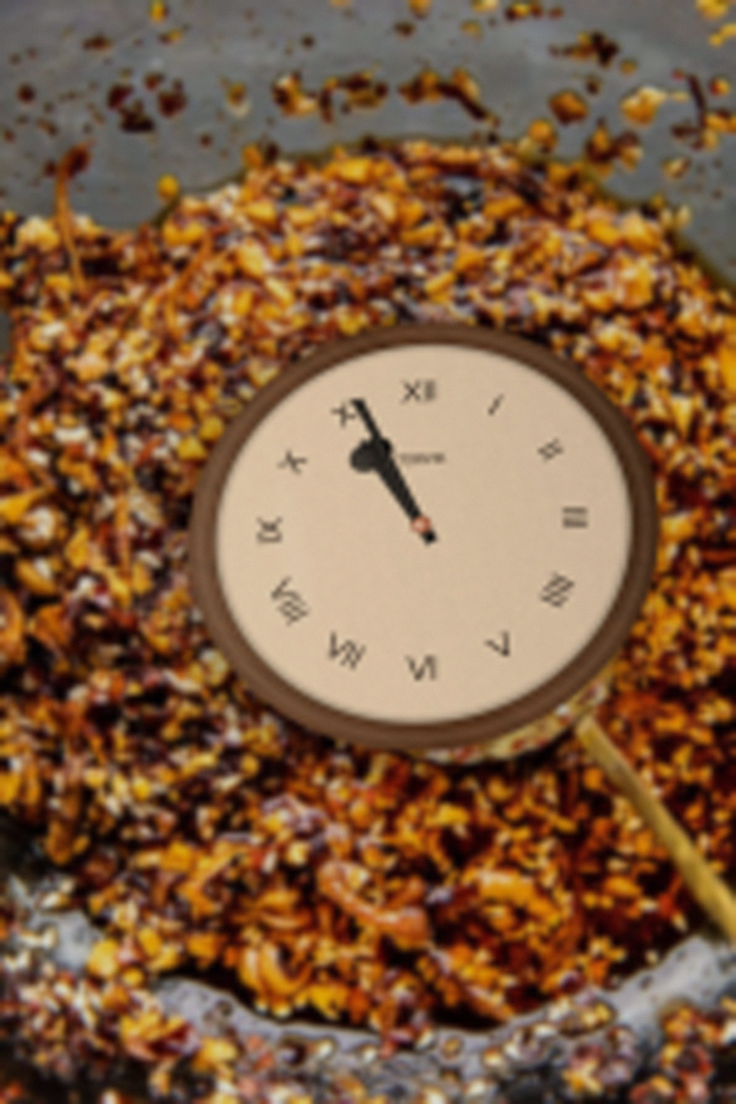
10,56
